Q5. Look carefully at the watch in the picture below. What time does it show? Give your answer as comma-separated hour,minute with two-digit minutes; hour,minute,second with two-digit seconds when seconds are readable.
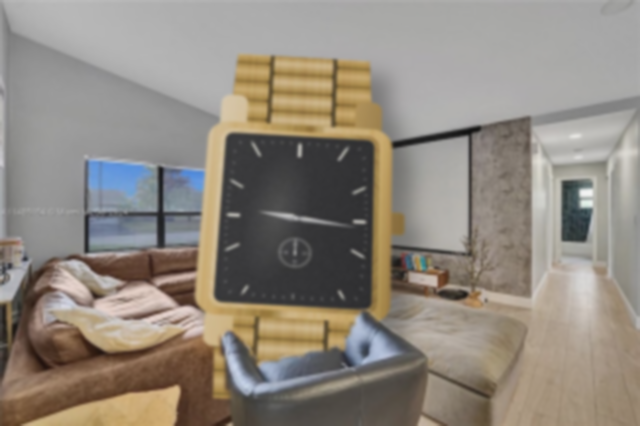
9,16
